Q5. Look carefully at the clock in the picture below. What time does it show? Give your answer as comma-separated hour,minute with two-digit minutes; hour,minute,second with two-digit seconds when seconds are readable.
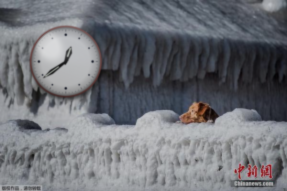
12,39
